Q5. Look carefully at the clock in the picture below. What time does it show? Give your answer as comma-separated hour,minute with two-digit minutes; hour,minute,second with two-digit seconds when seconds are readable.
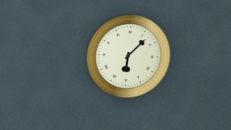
6,07
